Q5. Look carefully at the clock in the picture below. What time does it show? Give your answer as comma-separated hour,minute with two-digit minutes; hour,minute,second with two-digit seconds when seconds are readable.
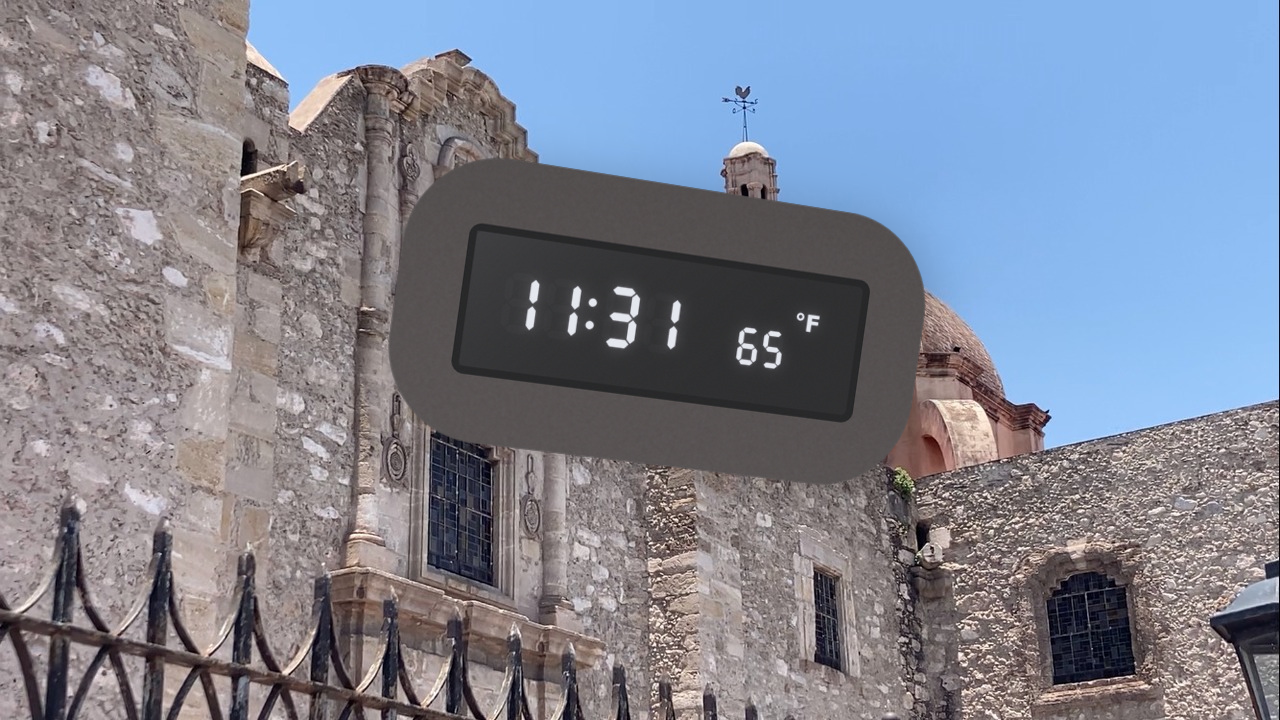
11,31
